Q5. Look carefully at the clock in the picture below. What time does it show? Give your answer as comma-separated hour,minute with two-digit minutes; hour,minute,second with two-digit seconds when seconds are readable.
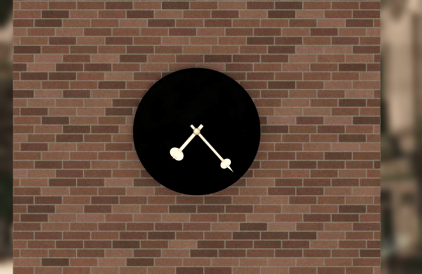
7,23
